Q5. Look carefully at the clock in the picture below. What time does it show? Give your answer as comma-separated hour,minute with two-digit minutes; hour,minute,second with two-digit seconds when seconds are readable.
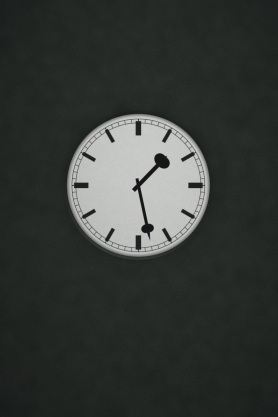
1,28
